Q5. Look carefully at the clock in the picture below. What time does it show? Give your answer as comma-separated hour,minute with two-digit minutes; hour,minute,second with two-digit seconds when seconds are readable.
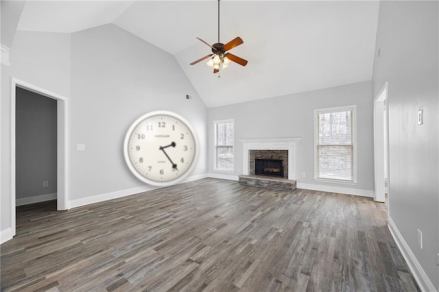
2,24
